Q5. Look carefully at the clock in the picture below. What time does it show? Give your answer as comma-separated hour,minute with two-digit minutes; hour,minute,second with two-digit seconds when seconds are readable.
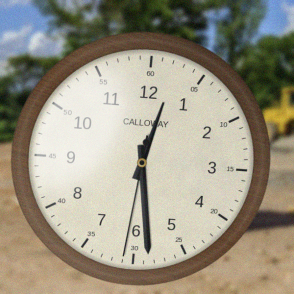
12,28,31
